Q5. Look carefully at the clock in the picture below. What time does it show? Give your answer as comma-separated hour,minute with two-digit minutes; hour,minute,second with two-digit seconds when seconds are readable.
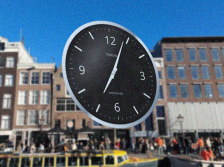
7,04
